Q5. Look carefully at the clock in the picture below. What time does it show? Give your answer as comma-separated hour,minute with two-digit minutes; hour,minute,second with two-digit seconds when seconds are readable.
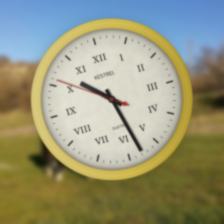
10,27,51
